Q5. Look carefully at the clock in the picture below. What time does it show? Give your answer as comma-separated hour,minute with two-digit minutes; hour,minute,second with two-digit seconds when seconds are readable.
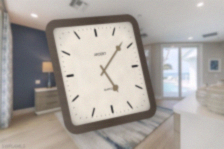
5,08
